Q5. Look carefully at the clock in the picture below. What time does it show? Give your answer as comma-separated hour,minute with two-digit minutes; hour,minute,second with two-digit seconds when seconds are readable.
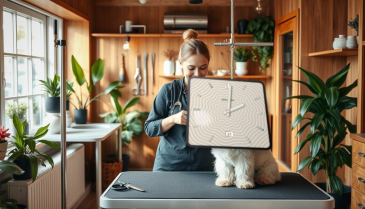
2,01
